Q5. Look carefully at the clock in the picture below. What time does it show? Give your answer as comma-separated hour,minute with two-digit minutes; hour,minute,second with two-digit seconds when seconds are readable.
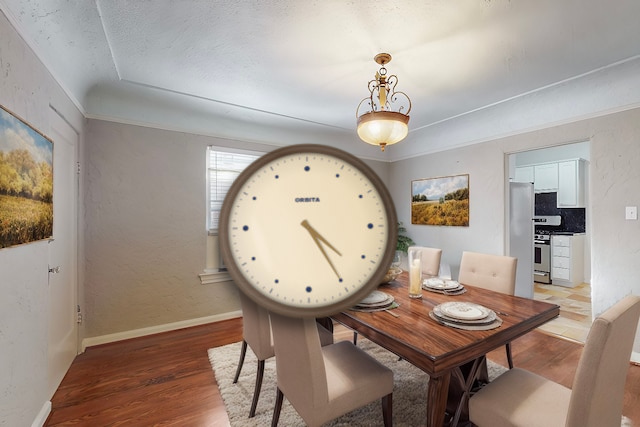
4,25
